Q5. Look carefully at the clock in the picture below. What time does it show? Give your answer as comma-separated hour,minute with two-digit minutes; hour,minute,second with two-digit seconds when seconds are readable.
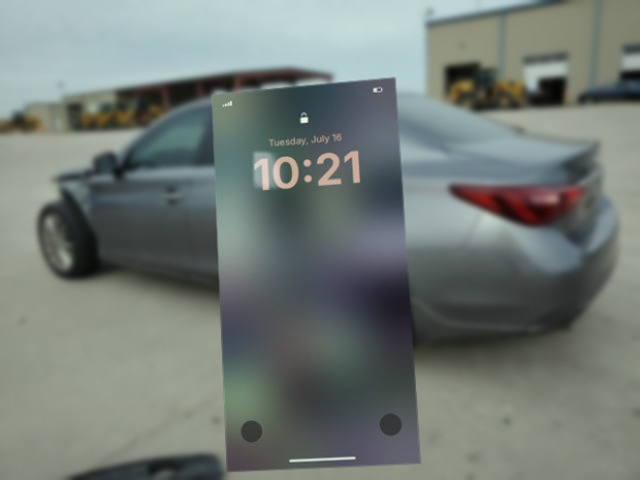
10,21
